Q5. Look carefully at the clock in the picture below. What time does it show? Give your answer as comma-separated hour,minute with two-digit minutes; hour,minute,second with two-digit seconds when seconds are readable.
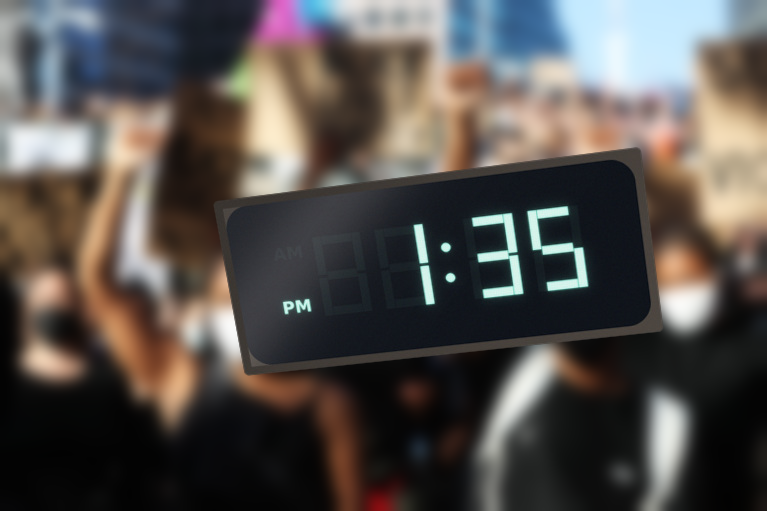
1,35
